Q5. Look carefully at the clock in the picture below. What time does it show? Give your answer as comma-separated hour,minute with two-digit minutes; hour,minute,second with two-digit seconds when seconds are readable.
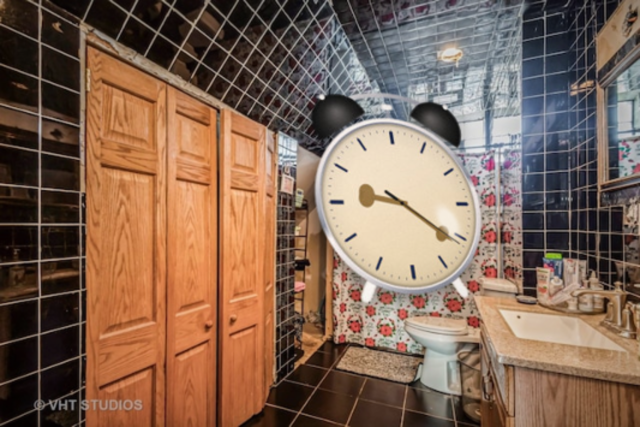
9,21,21
